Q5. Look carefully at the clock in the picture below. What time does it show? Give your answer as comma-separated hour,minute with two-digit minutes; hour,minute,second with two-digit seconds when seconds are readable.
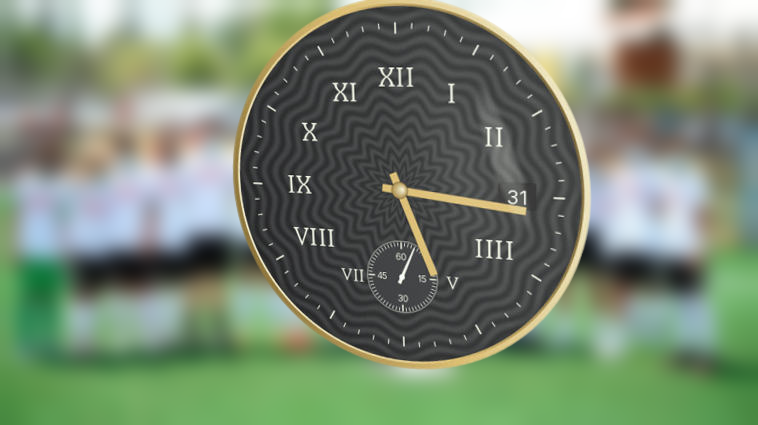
5,16,04
